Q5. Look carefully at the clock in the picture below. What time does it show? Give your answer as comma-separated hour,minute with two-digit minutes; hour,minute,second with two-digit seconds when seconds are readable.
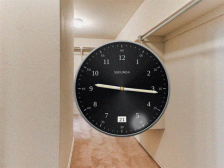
9,16
